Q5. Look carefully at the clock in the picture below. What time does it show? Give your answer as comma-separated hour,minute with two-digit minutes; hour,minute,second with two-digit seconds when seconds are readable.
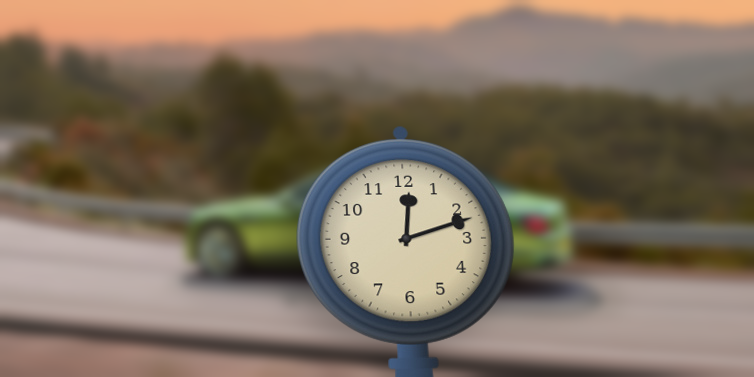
12,12
